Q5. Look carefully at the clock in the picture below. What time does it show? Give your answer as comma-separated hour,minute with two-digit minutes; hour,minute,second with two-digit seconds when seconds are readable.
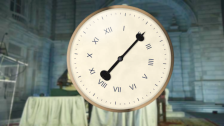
8,11
